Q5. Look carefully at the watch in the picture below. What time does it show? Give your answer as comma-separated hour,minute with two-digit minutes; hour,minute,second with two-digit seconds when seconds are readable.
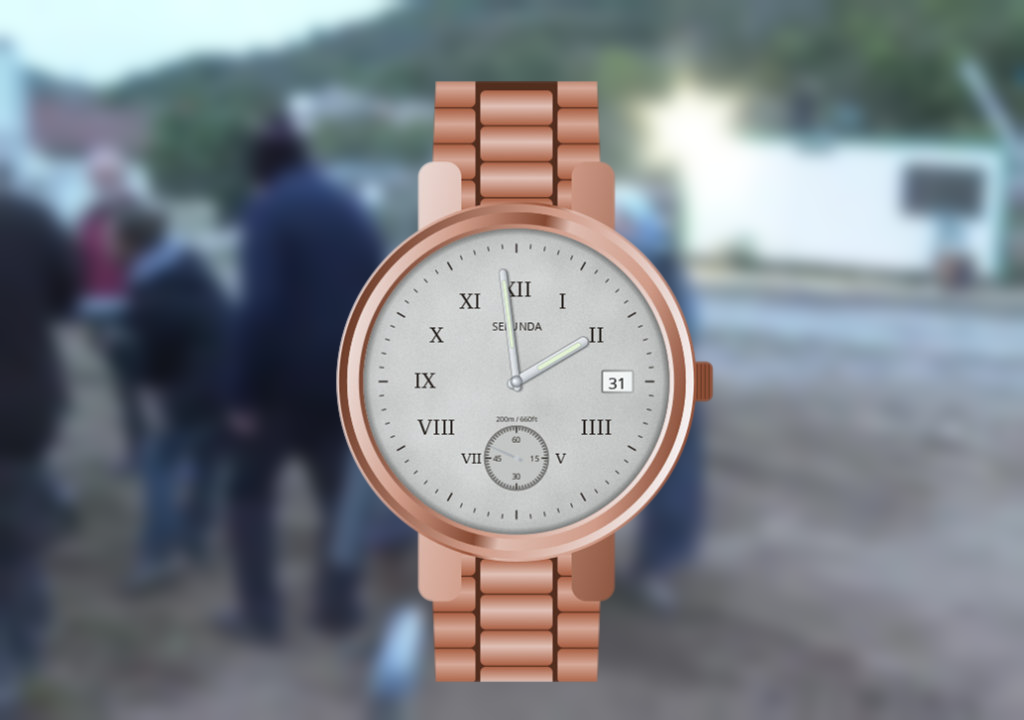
1,58,49
